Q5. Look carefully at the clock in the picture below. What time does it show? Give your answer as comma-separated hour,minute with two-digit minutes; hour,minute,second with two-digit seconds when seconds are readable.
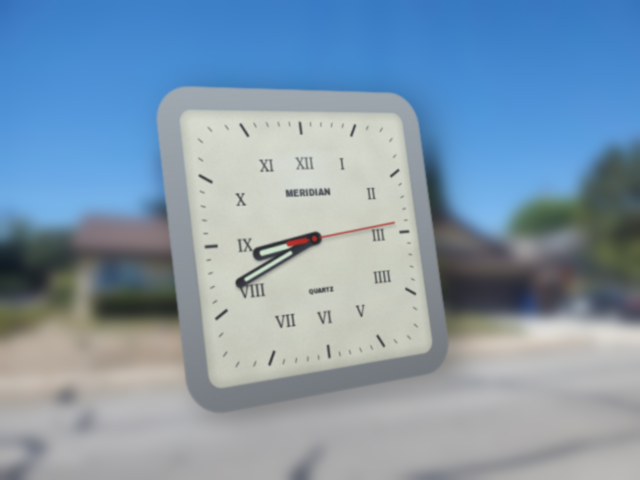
8,41,14
